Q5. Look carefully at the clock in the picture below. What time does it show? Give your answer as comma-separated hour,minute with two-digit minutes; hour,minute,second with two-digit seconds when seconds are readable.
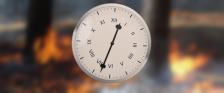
12,33
